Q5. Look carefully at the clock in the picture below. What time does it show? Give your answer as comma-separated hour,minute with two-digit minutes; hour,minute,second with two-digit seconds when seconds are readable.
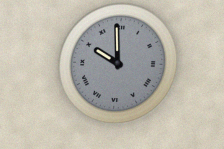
9,59
